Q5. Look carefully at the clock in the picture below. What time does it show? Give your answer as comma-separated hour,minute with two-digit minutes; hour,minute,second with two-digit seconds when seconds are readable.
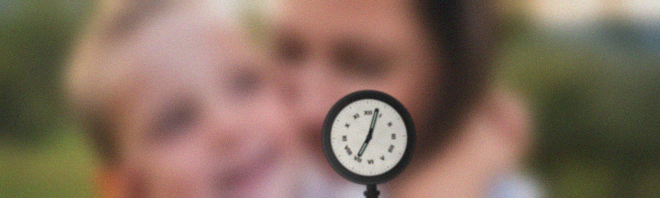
7,03
